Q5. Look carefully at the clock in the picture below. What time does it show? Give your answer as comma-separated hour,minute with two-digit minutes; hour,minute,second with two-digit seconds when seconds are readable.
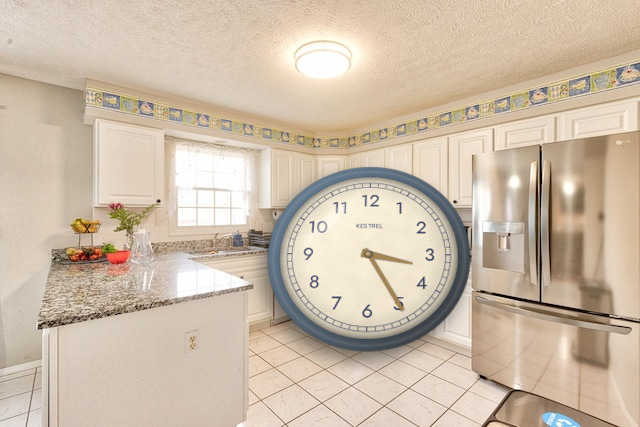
3,25
